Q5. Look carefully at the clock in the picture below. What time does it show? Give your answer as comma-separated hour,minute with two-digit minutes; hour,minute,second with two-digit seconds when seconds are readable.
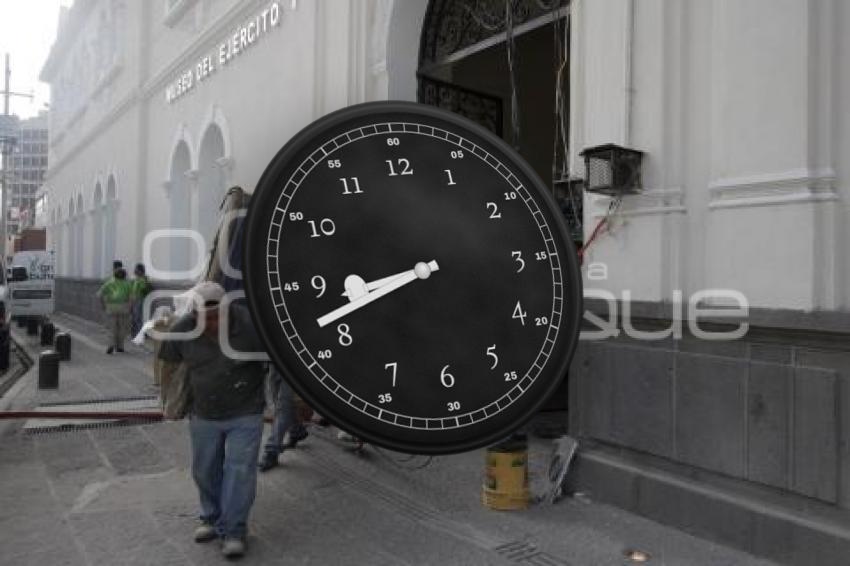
8,42
